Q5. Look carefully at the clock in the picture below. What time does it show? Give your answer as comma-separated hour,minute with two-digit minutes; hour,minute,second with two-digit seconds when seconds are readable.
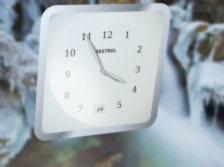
3,55
